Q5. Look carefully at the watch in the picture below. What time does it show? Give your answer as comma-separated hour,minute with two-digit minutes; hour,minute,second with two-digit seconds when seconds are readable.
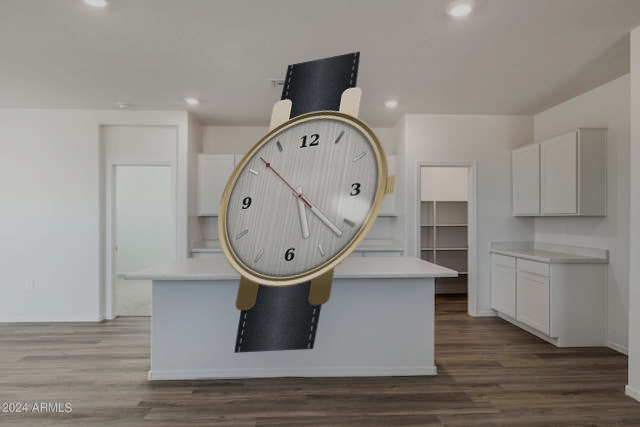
5,21,52
